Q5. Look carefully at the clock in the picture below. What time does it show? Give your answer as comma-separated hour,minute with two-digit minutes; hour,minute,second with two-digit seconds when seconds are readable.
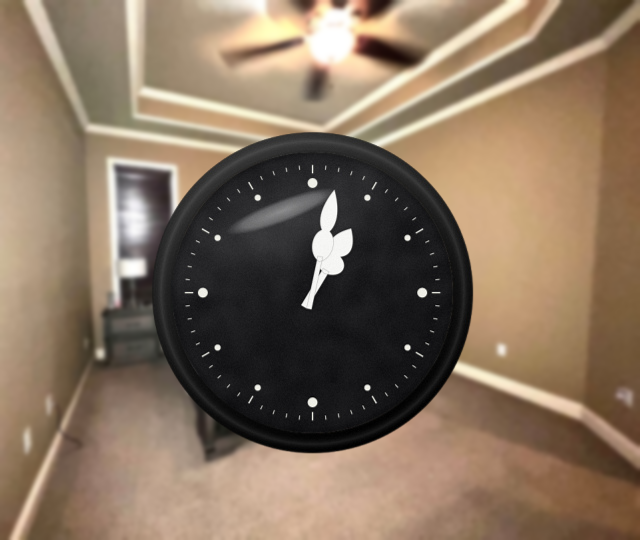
1,02
